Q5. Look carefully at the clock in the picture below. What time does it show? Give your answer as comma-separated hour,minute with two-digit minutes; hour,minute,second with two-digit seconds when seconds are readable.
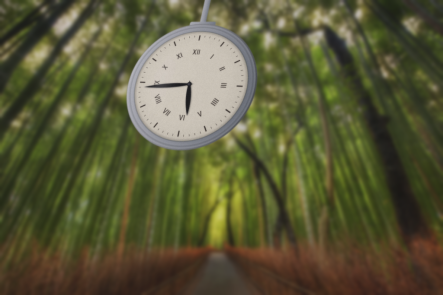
5,44
